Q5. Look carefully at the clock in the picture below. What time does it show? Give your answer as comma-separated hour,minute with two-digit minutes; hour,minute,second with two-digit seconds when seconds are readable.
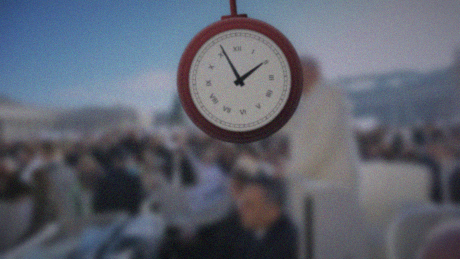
1,56
